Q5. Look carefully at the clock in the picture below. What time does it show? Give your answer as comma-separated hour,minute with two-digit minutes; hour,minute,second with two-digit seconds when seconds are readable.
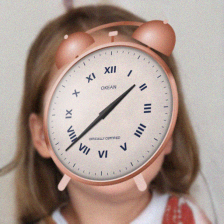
1,38
